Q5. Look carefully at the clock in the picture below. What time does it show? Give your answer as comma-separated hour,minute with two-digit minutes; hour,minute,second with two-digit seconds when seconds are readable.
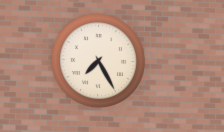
7,25
